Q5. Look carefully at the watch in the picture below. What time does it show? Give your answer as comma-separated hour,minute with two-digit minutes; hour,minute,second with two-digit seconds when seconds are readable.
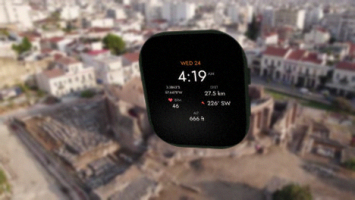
4,19
